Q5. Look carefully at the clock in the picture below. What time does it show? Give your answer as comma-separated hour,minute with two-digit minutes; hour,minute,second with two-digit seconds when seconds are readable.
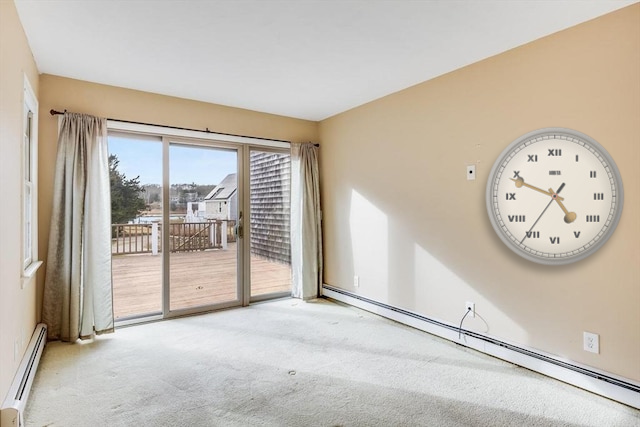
4,48,36
